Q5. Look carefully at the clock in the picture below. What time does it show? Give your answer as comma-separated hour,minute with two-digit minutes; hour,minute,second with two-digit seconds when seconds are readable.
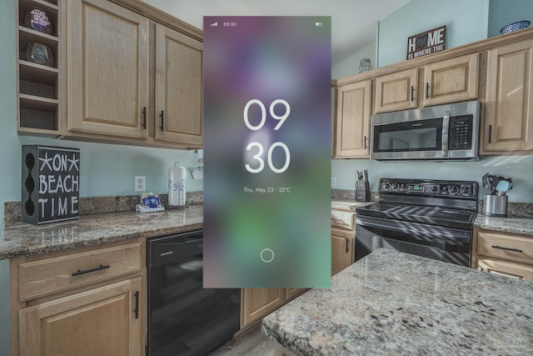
9,30
